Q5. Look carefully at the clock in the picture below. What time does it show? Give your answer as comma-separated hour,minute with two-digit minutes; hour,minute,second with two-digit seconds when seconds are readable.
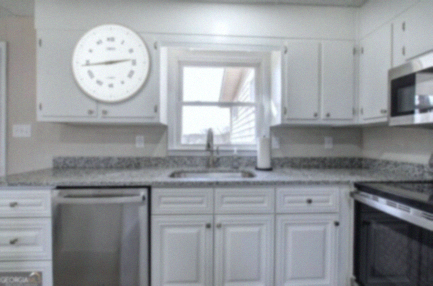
2,44
